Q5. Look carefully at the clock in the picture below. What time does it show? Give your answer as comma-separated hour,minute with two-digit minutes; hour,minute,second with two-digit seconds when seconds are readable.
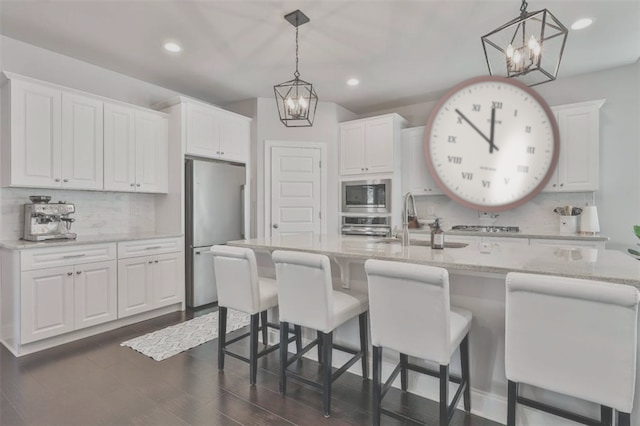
11,51
